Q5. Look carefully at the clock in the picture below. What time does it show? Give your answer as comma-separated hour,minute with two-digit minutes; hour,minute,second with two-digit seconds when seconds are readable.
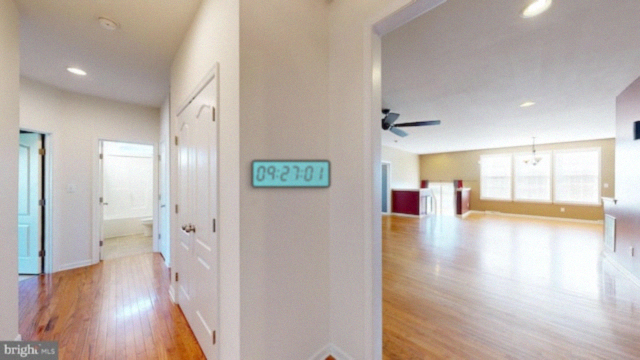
9,27,01
